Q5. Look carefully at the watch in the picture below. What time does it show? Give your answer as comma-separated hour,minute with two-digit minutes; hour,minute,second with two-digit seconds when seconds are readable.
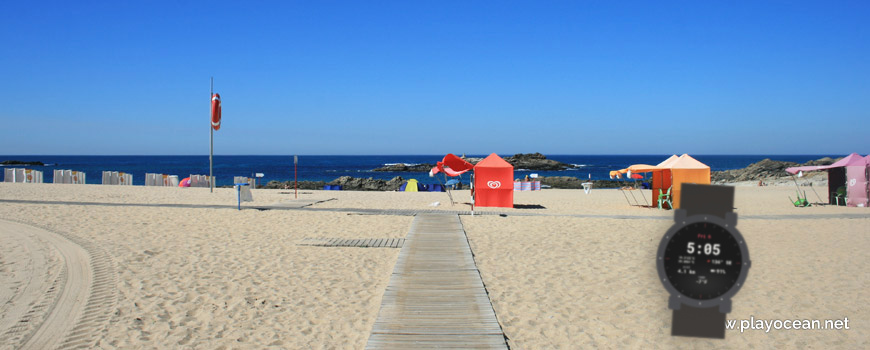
5,05
